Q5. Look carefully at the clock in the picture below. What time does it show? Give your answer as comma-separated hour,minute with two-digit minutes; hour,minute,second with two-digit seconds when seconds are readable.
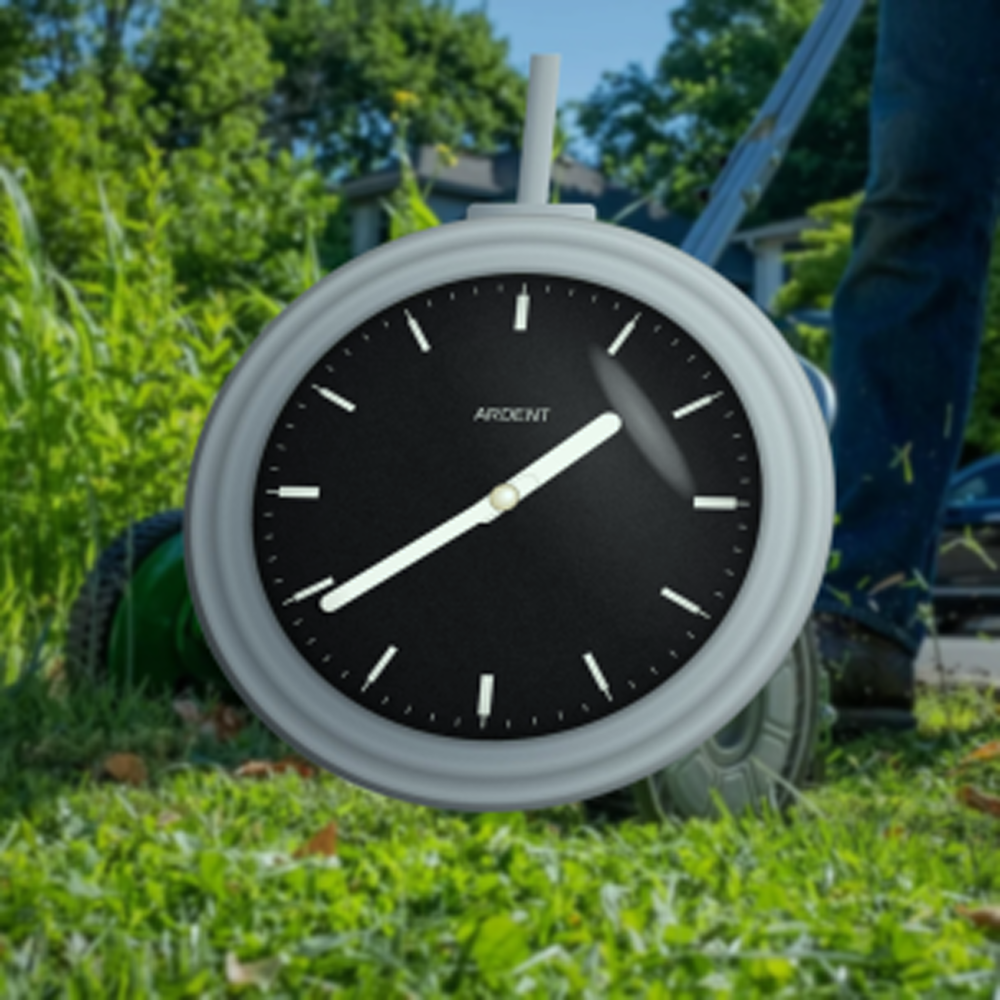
1,39
